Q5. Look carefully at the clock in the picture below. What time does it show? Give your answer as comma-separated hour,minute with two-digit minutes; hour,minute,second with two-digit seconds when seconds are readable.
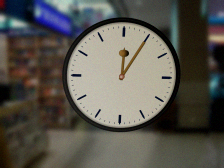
12,05
